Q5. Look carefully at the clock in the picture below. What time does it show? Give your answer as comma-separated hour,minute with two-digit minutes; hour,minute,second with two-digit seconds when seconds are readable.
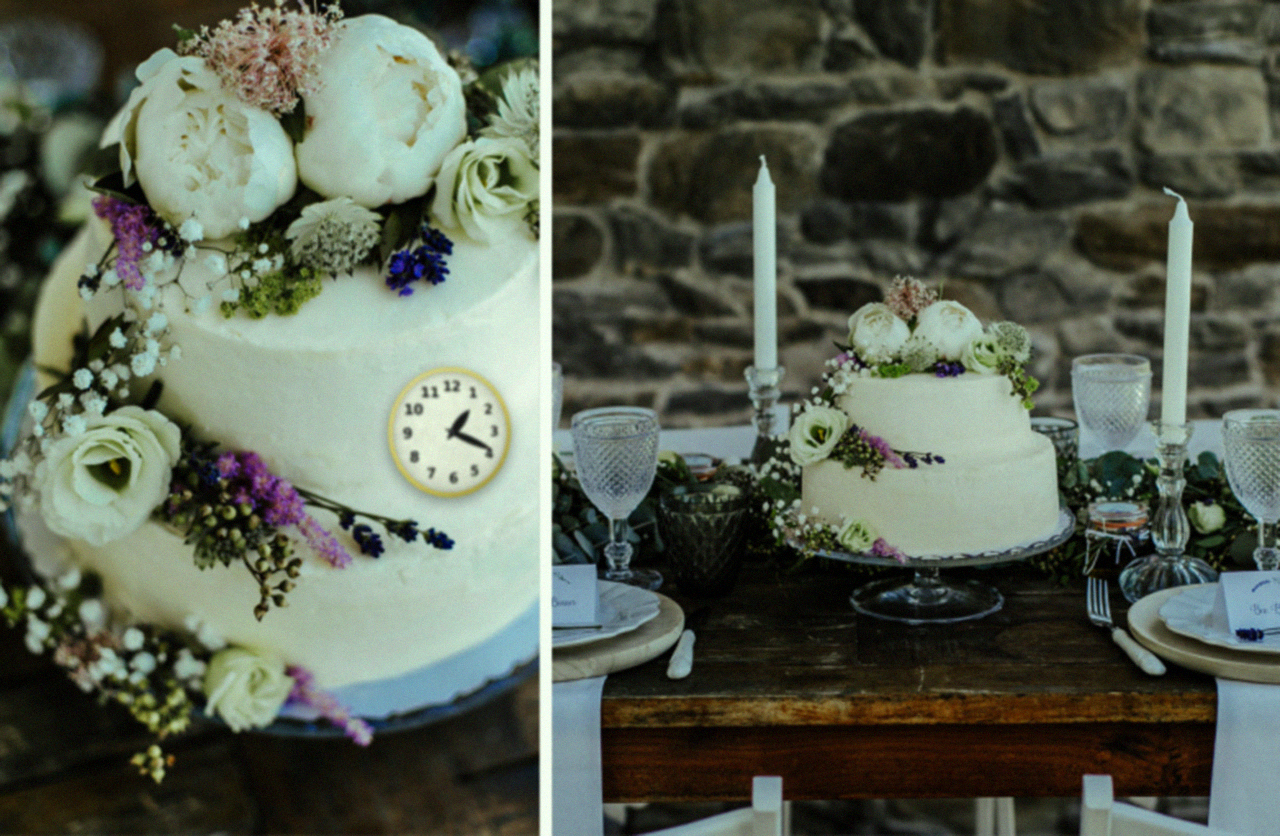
1,19
